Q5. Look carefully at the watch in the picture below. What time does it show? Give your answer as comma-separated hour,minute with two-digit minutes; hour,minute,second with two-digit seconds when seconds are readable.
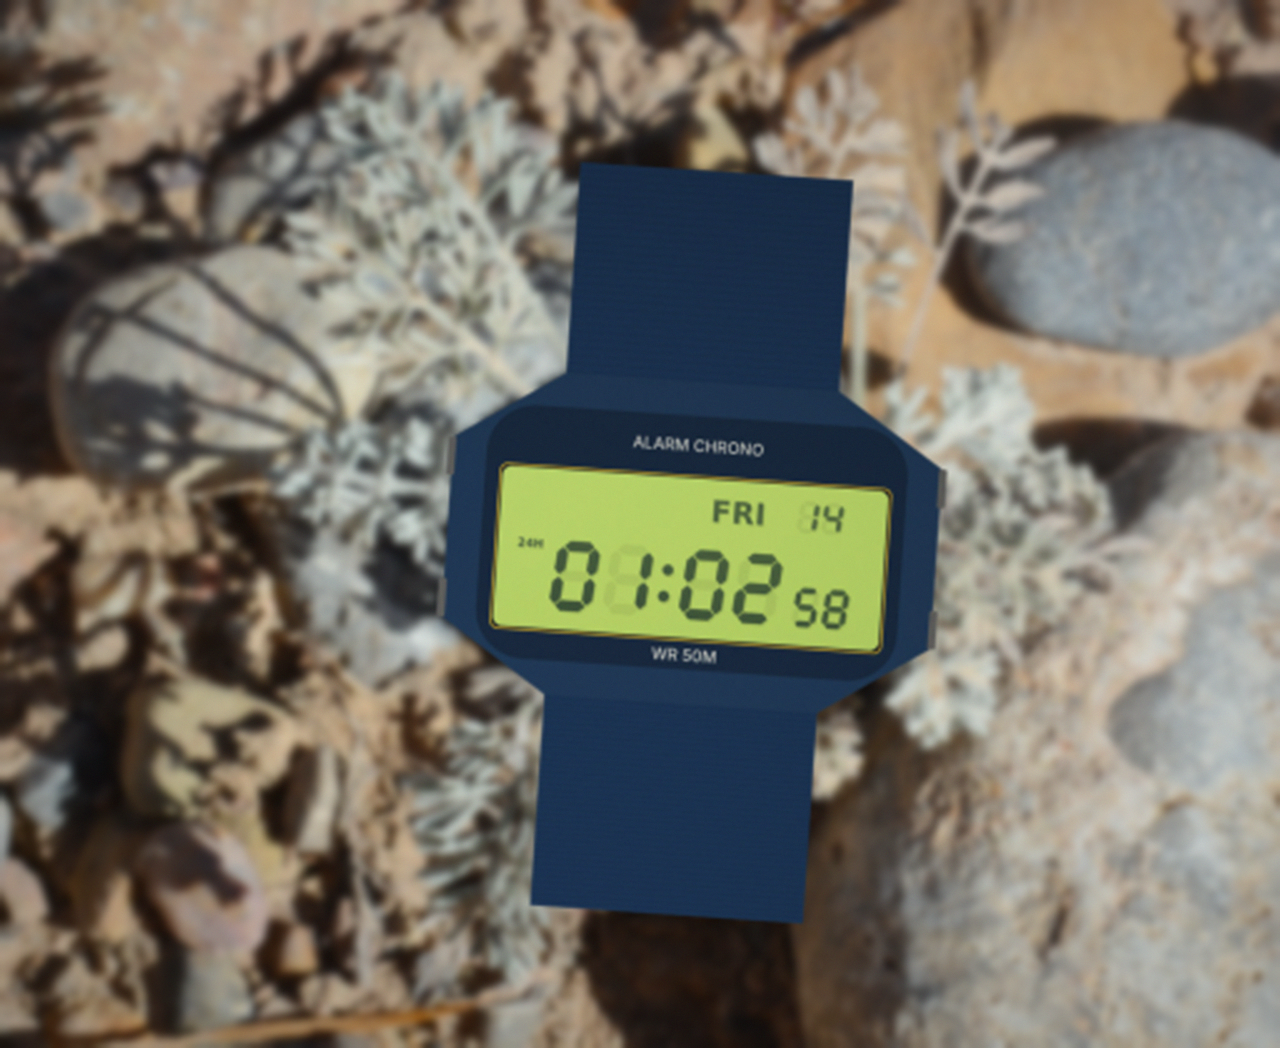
1,02,58
